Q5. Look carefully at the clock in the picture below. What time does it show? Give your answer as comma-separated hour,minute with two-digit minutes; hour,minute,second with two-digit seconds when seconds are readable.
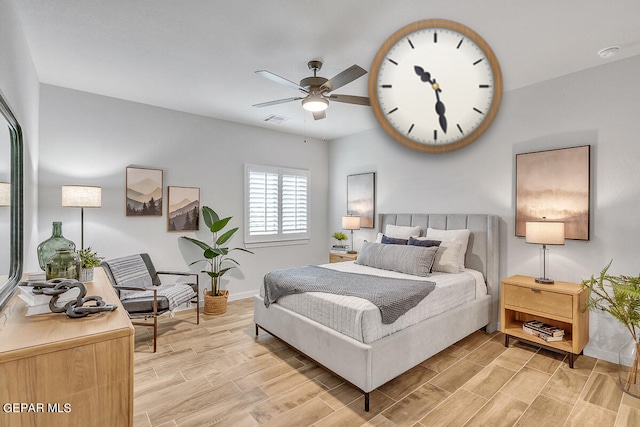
10,28
